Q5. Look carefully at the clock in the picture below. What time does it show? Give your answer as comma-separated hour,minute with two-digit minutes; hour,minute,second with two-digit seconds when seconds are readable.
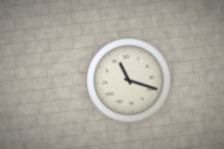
11,19
